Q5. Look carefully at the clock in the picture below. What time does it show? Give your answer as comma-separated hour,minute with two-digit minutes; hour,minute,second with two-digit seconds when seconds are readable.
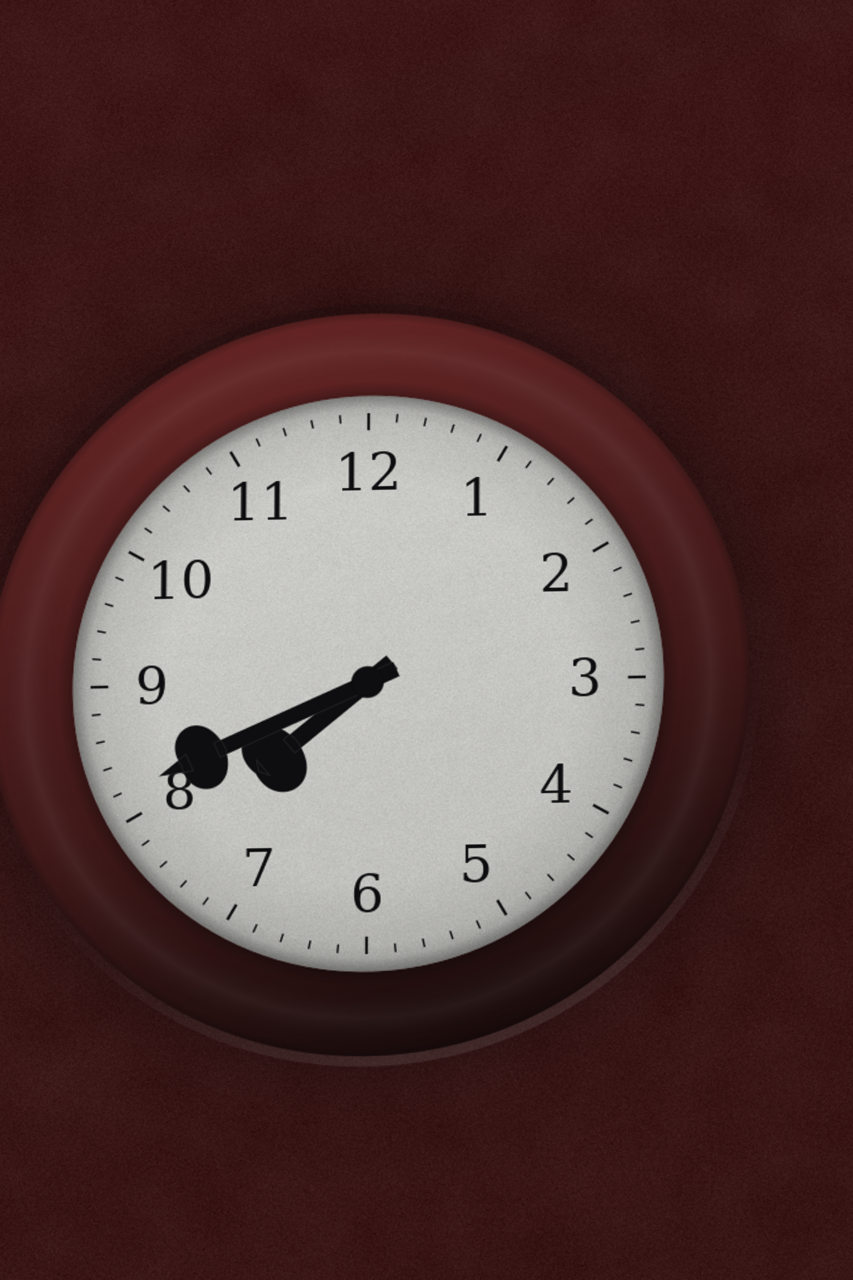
7,41
